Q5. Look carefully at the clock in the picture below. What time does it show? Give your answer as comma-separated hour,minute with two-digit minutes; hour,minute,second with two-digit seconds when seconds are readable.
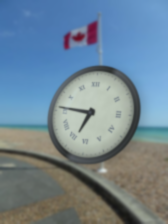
6,46
